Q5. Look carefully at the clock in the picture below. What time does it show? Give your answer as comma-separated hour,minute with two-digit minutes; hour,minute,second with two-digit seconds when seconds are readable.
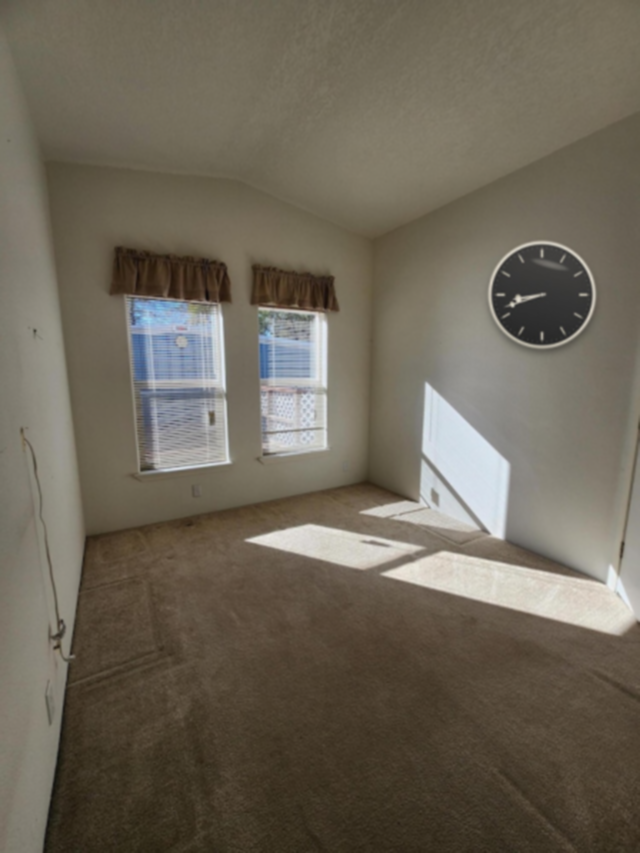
8,42
